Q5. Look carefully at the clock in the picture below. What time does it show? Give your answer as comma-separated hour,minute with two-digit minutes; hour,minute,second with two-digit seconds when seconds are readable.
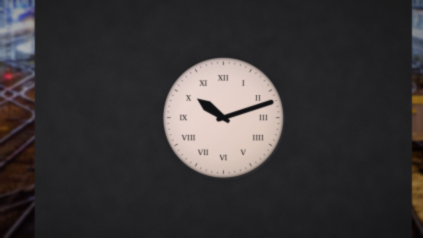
10,12
